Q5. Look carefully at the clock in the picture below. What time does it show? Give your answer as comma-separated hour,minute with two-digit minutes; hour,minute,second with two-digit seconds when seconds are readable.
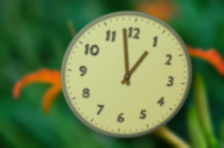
12,58
